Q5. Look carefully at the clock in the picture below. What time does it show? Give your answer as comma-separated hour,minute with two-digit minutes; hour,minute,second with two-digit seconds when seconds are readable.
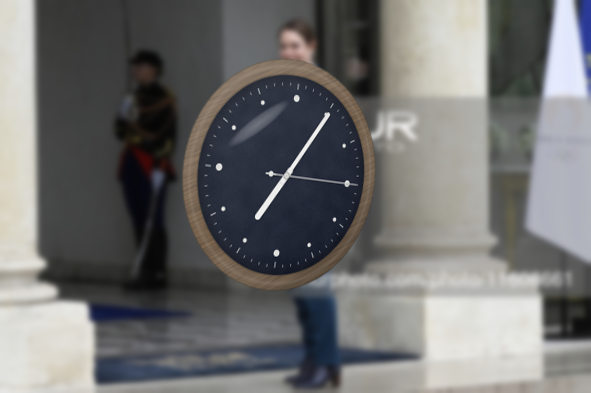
7,05,15
